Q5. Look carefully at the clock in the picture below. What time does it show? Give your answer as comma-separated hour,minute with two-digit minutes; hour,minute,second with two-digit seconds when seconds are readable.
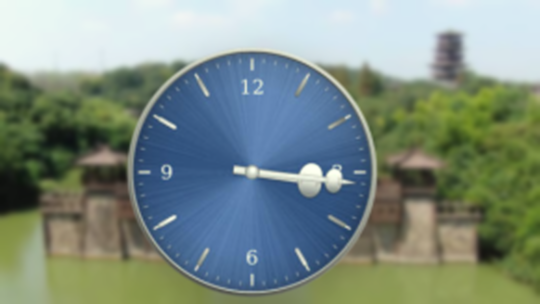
3,16
